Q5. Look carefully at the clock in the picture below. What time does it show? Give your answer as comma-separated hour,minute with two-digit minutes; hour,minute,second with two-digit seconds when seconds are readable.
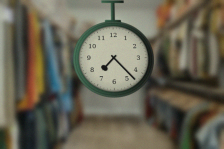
7,23
